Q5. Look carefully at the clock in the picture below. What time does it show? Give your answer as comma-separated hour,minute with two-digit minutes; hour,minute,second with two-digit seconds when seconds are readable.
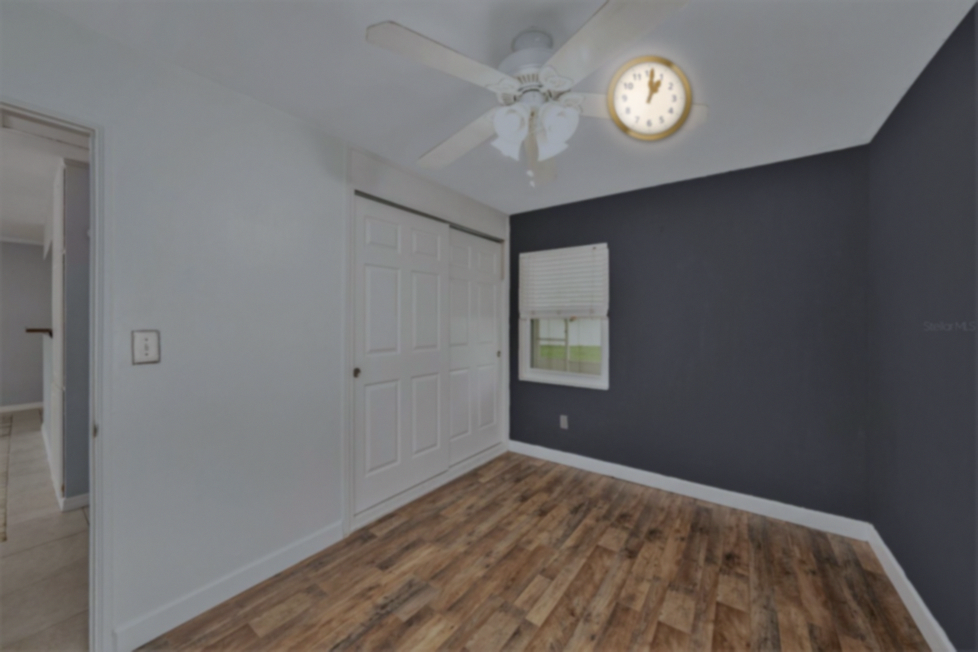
1,01
